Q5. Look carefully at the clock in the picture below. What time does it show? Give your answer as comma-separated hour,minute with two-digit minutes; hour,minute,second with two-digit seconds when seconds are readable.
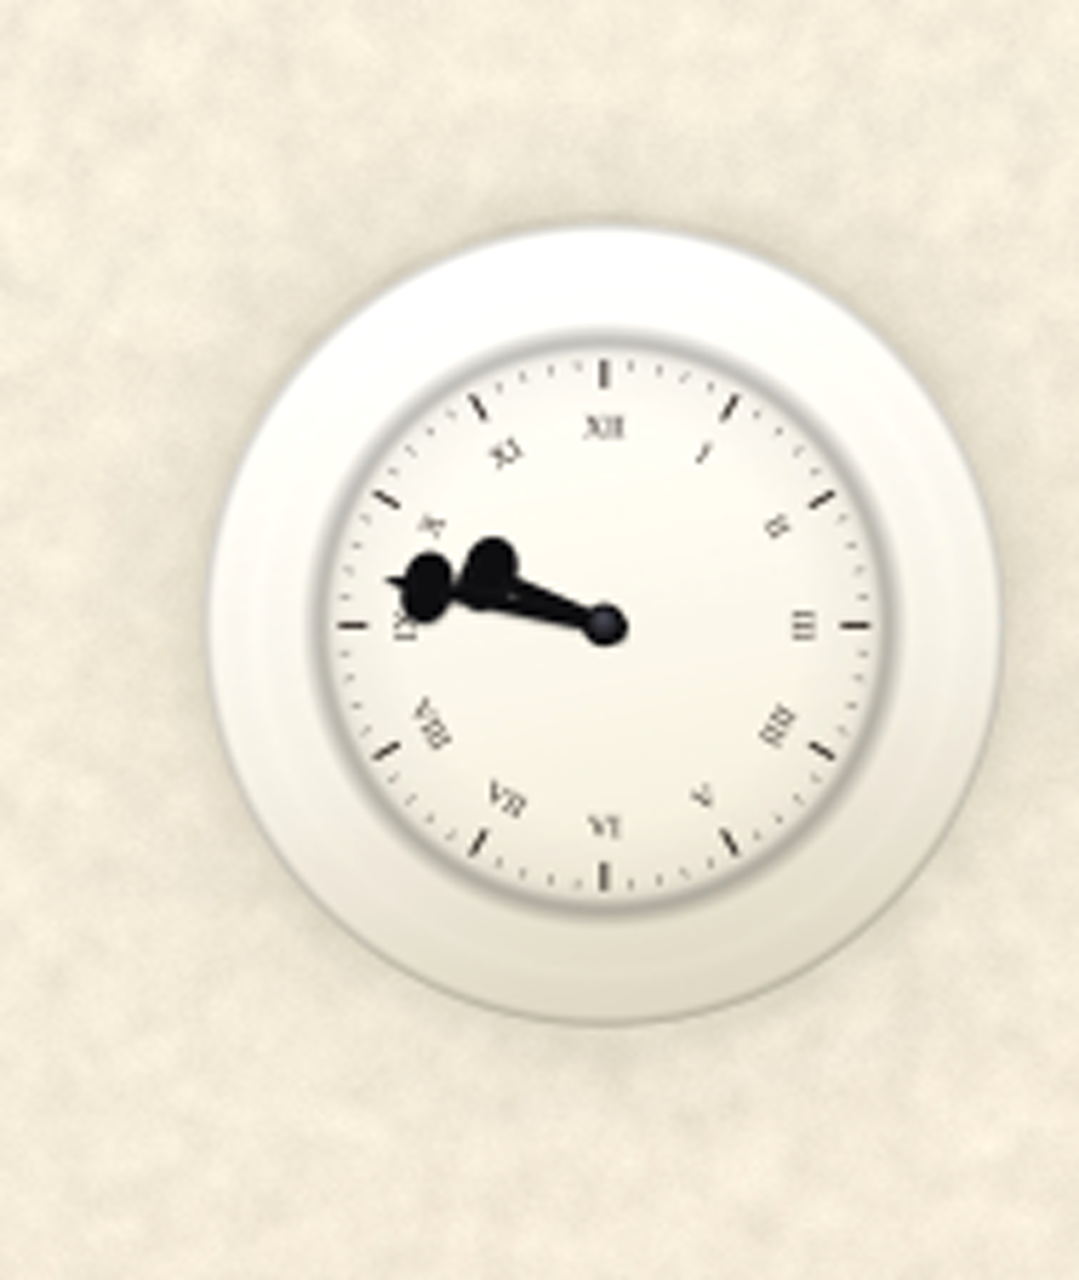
9,47
